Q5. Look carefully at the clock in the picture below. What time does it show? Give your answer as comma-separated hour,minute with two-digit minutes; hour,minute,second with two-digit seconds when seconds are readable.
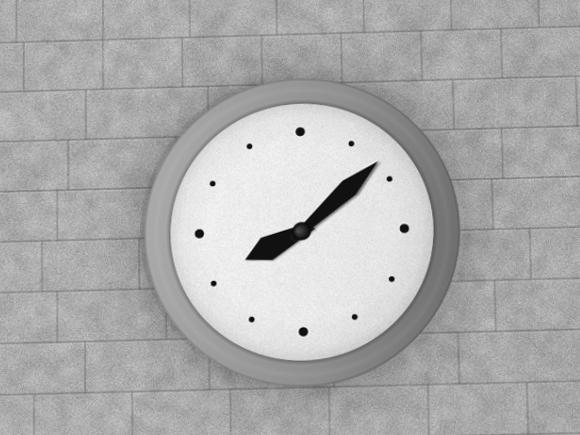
8,08
